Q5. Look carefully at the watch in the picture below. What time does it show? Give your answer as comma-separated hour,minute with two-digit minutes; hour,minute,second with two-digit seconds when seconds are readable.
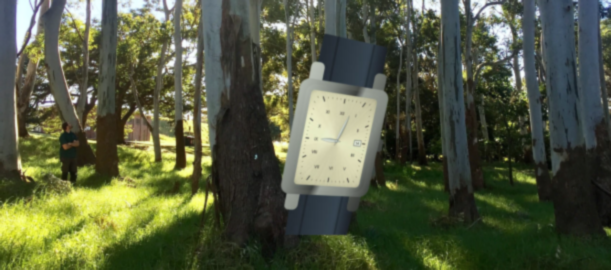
9,03
